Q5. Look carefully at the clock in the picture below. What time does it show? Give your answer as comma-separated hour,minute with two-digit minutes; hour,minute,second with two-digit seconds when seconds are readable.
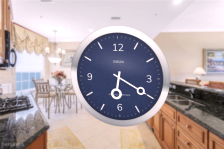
6,20
